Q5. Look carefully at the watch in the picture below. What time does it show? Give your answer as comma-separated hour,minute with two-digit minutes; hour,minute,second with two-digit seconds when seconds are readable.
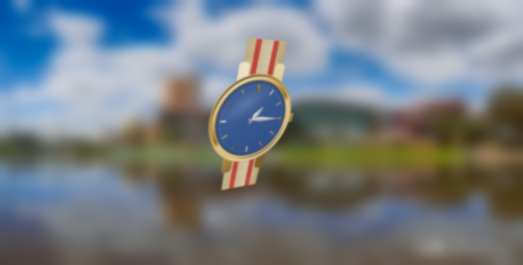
1,15
